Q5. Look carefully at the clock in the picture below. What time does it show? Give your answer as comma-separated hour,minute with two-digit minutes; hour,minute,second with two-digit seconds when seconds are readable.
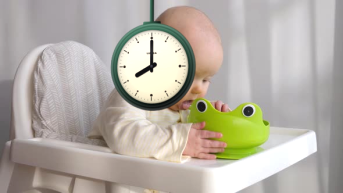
8,00
